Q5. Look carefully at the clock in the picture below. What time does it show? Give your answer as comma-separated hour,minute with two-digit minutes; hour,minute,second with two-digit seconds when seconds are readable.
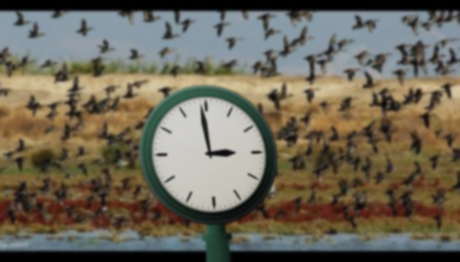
2,59
